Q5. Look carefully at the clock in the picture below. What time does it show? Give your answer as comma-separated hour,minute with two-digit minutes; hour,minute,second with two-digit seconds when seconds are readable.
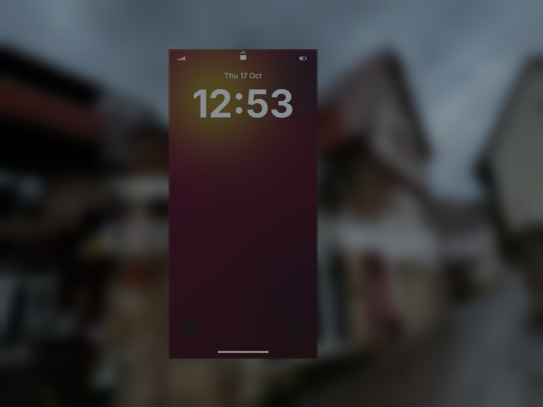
12,53
